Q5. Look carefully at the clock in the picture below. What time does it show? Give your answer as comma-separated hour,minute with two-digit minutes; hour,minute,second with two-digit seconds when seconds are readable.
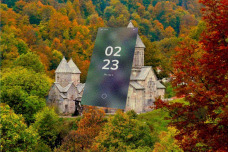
2,23
